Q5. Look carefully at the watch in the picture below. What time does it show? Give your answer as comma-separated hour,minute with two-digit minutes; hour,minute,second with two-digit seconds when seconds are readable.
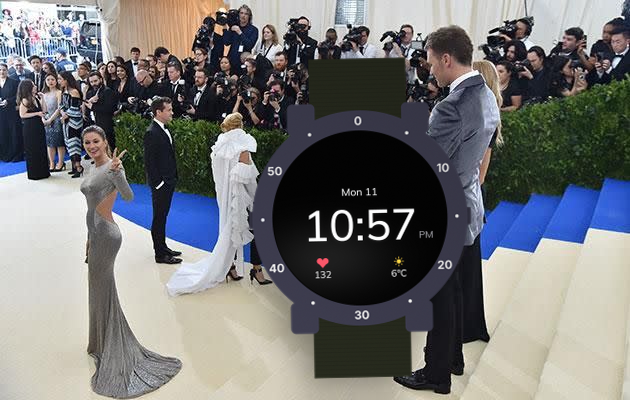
10,57
